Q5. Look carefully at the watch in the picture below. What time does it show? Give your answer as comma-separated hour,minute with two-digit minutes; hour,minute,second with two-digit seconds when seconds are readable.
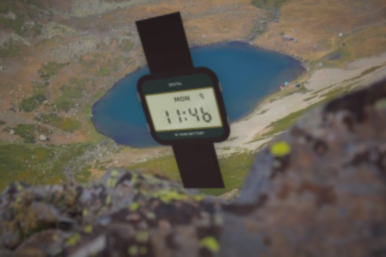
11,46
